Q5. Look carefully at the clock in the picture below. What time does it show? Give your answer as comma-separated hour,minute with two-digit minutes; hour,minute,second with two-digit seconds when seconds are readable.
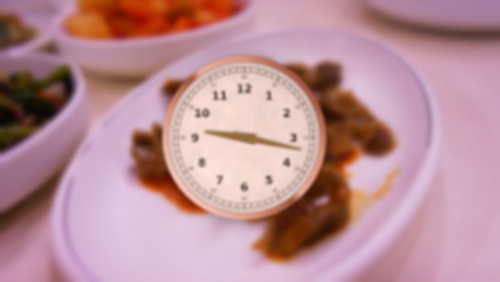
9,17
